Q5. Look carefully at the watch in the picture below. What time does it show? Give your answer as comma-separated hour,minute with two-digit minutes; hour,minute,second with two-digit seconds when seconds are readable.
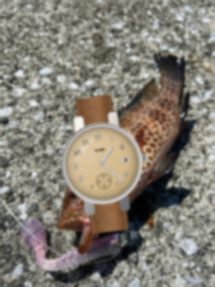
1,23
